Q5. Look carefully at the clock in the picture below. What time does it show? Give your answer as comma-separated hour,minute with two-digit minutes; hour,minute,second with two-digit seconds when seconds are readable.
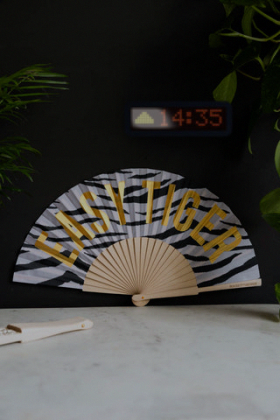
14,35
